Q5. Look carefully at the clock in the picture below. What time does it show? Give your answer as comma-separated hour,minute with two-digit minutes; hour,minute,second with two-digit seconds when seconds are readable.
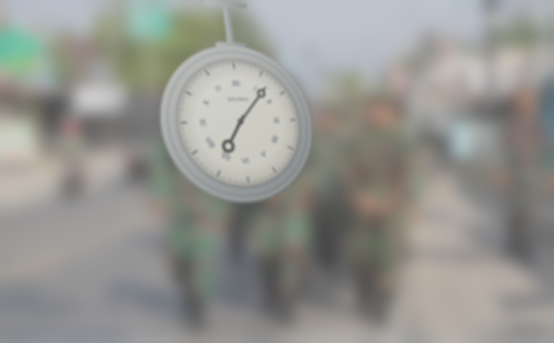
7,07
